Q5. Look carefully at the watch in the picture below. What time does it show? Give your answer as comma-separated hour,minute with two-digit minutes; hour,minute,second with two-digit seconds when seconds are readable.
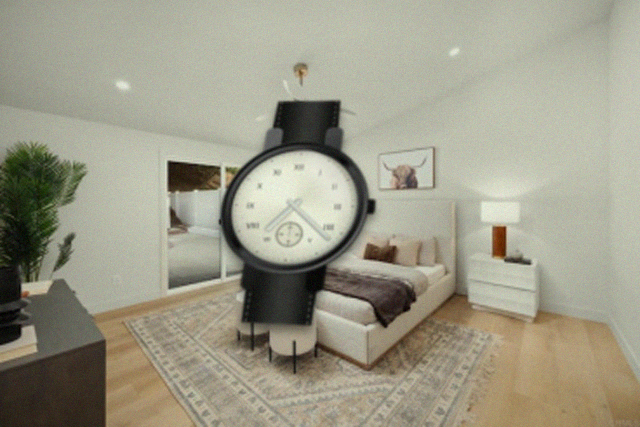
7,22
